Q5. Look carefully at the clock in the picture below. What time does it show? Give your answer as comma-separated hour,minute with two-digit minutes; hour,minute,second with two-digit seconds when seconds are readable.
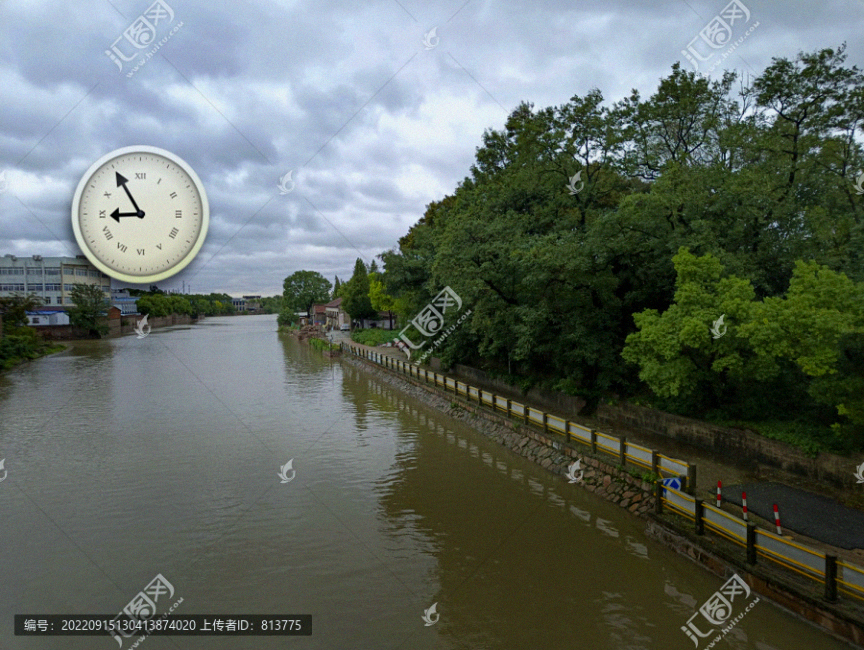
8,55
